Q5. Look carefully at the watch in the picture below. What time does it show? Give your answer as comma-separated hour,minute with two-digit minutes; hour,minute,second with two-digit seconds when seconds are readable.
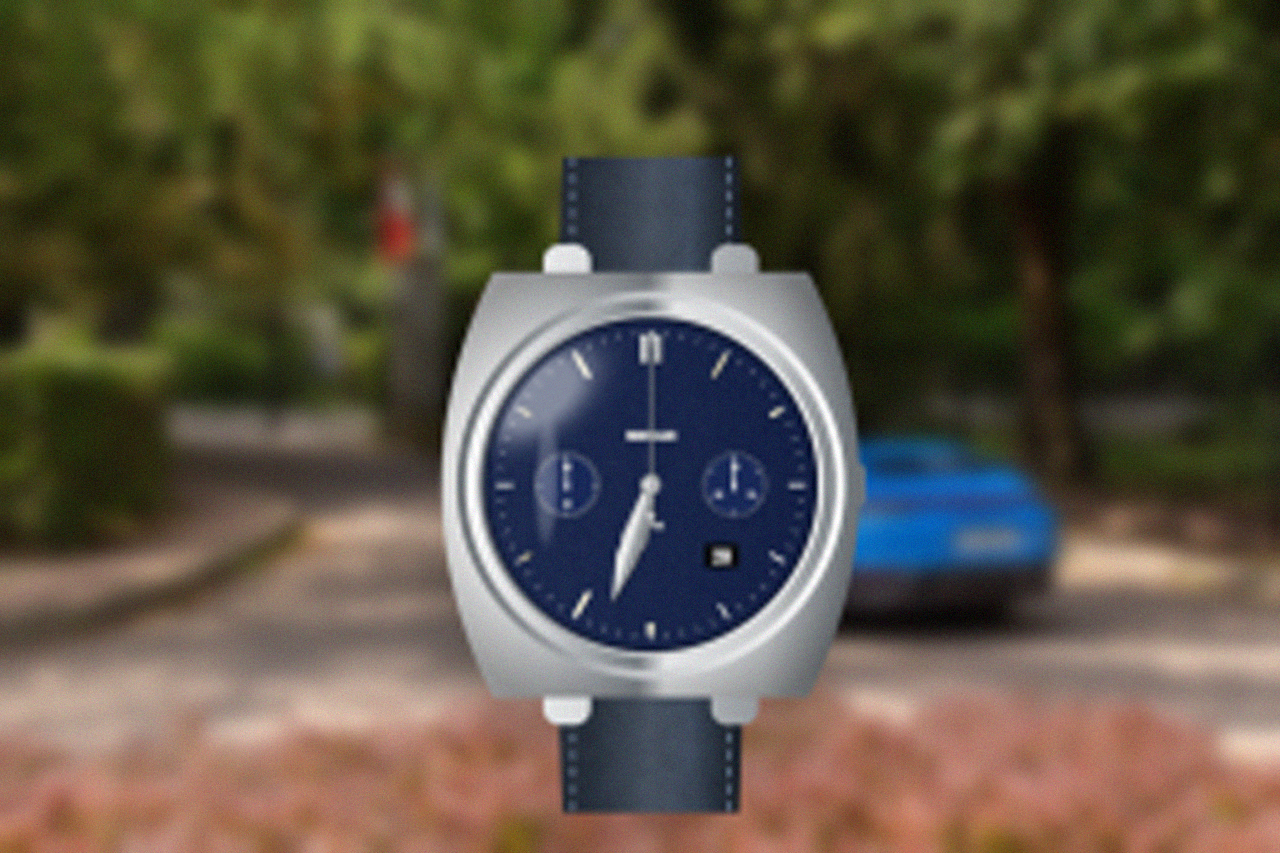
6,33
